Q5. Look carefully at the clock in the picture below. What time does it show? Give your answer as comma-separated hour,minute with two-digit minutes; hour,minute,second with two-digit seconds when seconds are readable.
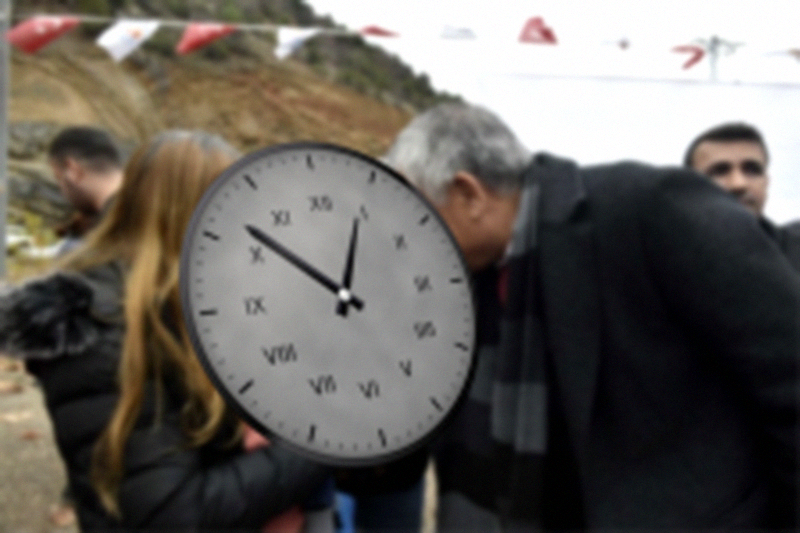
12,52
